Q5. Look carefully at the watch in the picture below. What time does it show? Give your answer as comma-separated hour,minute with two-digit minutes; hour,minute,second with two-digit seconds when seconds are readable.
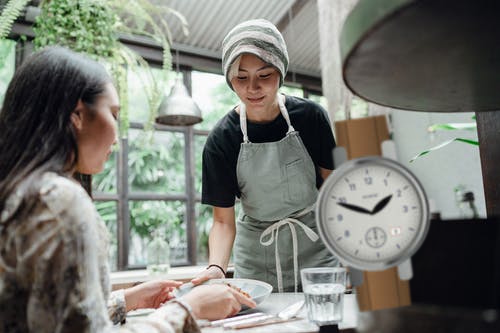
1,49
